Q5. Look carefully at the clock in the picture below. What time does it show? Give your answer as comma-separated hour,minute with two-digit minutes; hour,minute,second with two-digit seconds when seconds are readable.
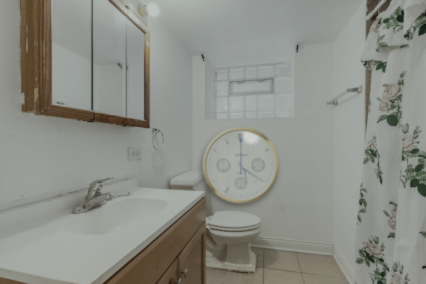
5,21
